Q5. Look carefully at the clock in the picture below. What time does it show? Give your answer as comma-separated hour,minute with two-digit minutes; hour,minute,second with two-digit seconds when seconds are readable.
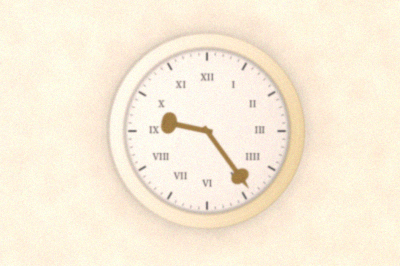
9,24
